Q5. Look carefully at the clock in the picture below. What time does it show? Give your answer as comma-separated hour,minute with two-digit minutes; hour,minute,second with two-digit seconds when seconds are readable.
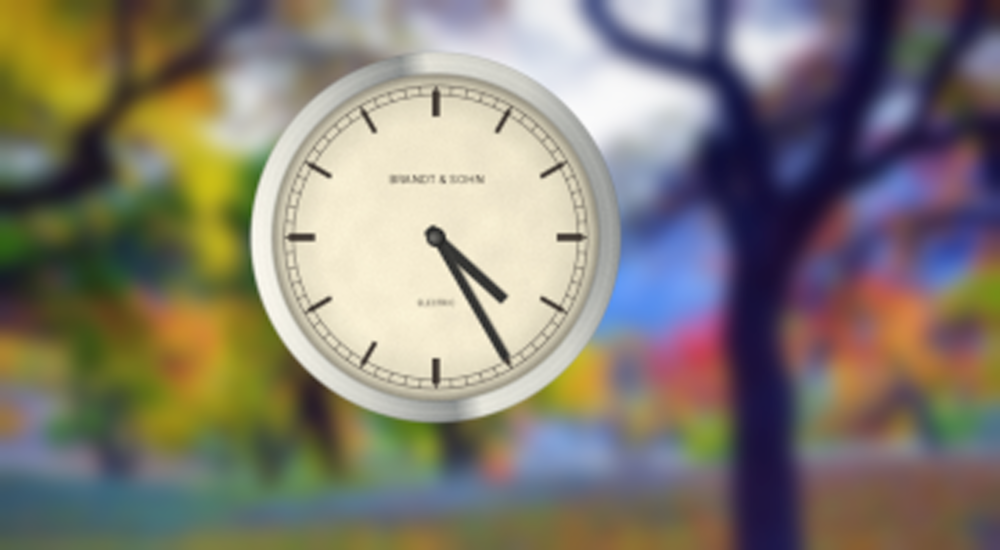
4,25
